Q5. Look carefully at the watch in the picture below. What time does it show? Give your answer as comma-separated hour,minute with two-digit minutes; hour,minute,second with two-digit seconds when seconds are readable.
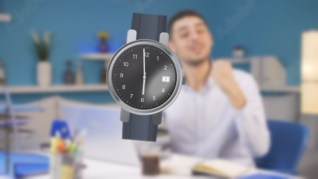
5,59
